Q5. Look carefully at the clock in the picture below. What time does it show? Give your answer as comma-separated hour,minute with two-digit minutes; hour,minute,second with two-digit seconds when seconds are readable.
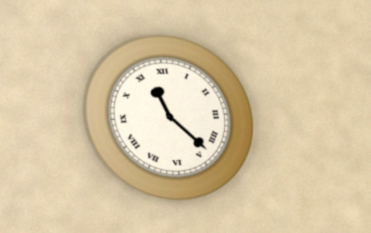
11,23
